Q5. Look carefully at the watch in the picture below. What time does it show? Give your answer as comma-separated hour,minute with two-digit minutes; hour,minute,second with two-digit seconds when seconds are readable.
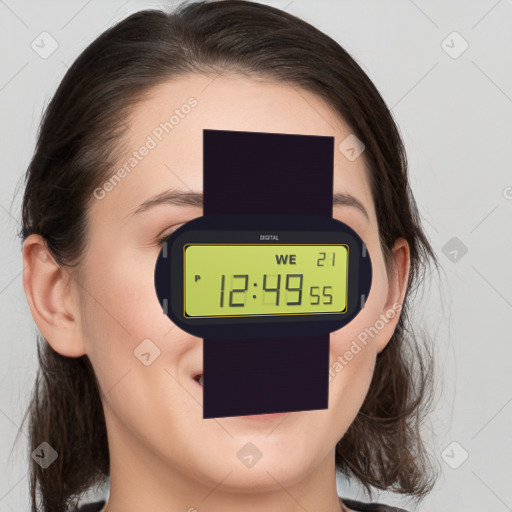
12,49,55
